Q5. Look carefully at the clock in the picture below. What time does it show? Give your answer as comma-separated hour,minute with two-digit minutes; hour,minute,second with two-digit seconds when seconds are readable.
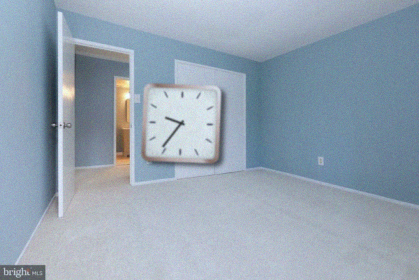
9,36
